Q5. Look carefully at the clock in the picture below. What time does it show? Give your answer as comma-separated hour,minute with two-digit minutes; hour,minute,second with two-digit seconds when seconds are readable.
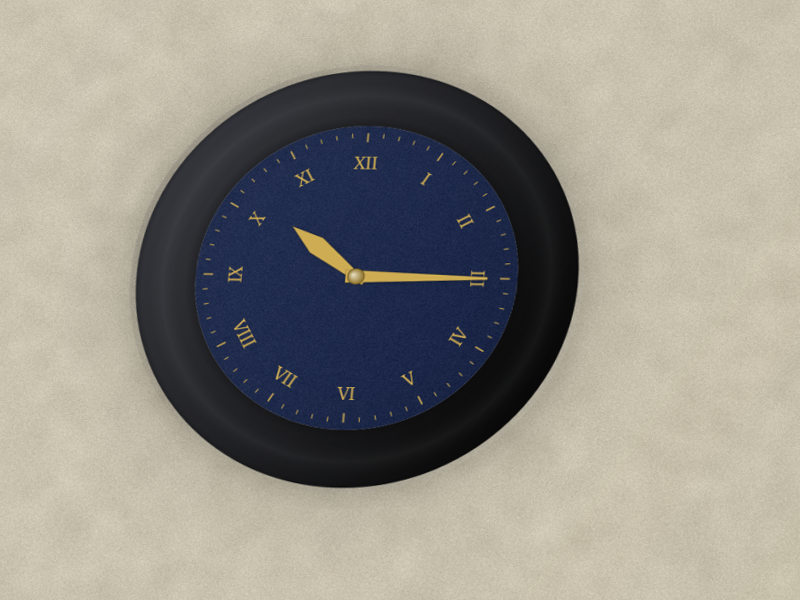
10,15
